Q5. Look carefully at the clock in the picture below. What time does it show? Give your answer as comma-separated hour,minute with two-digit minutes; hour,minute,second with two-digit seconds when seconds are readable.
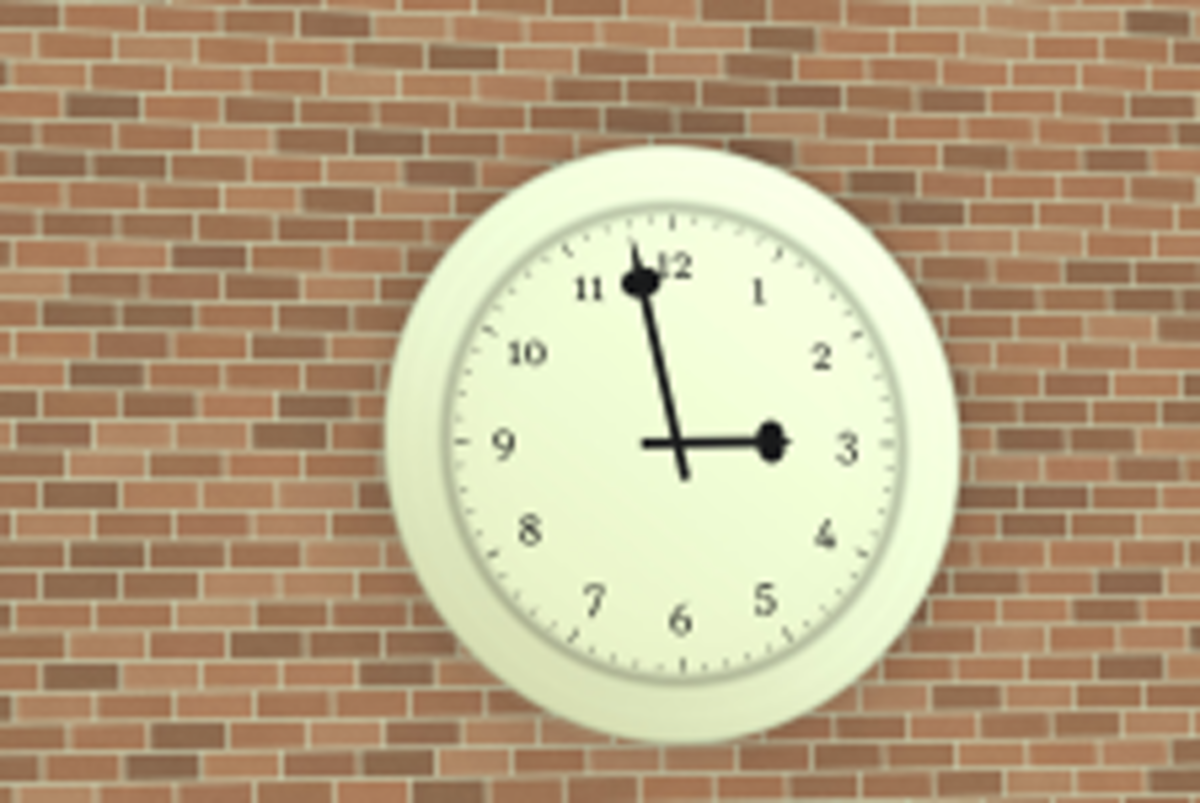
2,58
